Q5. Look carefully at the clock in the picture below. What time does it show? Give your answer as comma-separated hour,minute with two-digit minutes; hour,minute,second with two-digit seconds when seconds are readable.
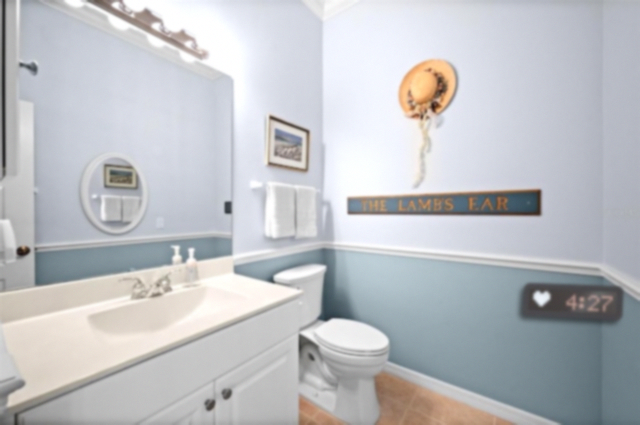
4,27
